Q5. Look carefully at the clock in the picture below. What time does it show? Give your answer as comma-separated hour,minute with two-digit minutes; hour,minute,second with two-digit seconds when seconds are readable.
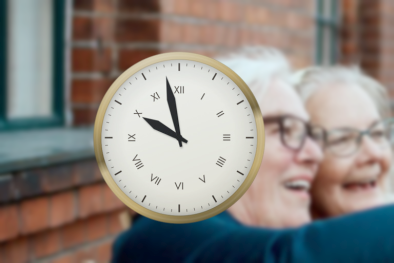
9,58
